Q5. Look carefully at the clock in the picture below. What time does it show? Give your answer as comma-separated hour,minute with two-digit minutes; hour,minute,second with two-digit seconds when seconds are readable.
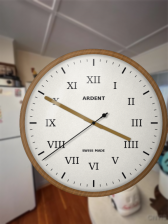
3,49,39
